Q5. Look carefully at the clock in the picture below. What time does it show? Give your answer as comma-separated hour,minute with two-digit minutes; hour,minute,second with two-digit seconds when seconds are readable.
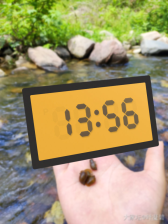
13,56
